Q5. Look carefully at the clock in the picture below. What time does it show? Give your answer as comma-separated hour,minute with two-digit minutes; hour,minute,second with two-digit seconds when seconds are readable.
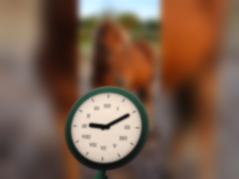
9,10
